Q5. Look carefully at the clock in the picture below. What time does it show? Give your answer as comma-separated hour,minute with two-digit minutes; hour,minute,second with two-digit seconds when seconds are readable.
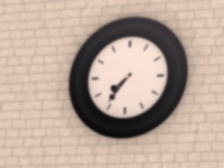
7,36
